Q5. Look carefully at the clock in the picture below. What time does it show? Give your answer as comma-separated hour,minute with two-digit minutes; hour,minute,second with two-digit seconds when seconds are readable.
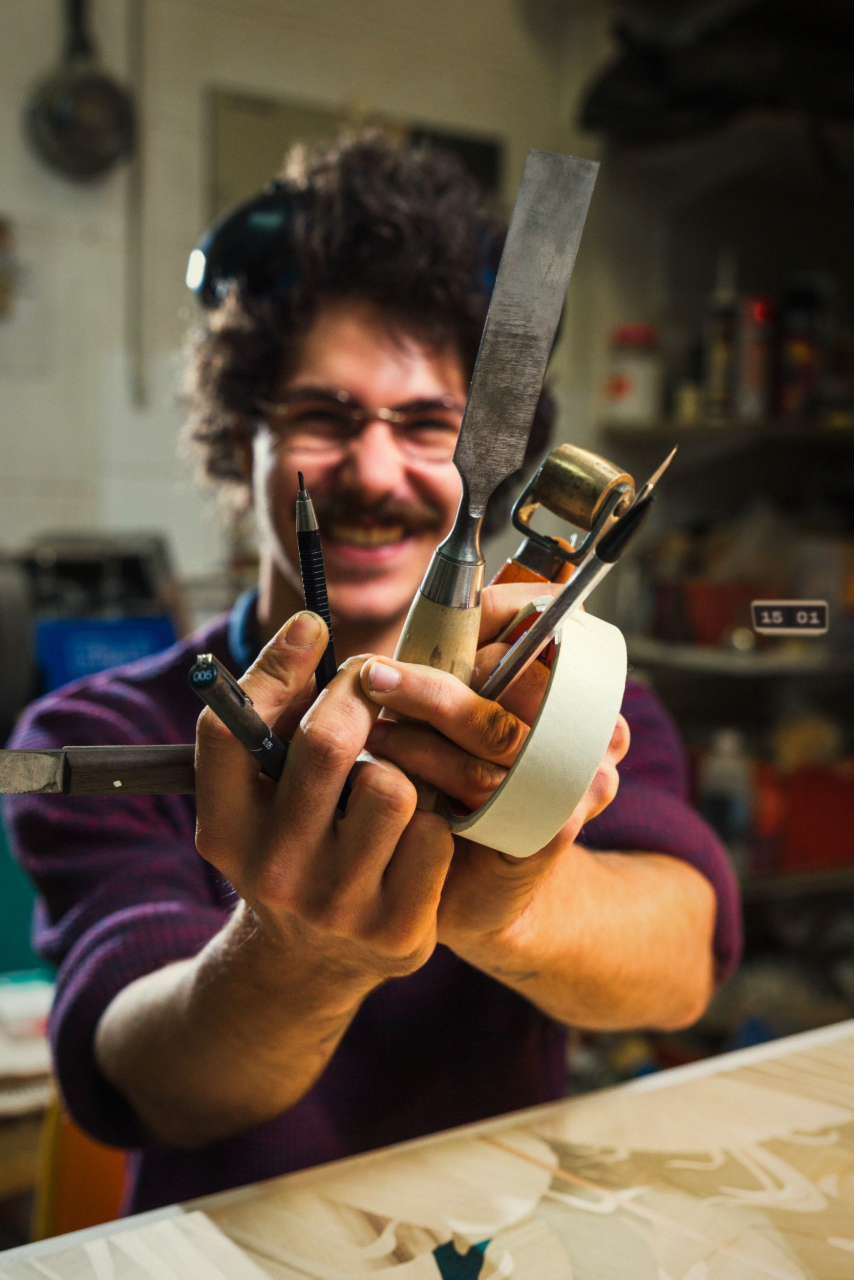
15,01
